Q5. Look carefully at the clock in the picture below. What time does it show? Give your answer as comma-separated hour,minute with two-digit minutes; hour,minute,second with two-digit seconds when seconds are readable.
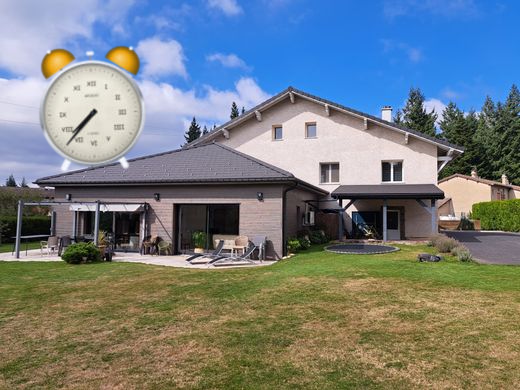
7,37
